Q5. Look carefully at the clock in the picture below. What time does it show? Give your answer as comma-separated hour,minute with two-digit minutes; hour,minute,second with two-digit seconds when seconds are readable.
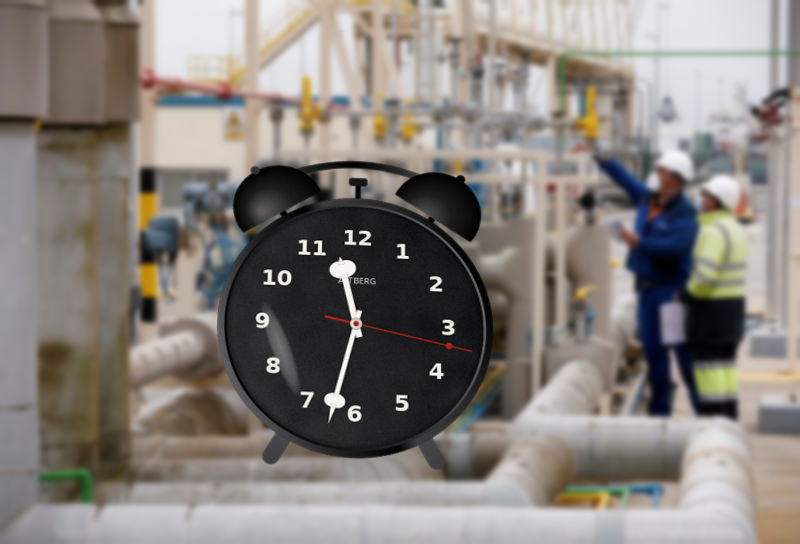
11,32,17
